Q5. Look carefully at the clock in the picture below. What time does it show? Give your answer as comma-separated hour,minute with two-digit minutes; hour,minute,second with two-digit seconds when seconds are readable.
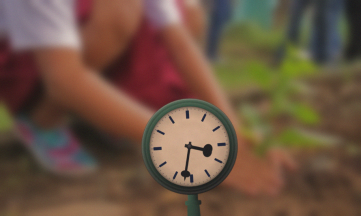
3,32
